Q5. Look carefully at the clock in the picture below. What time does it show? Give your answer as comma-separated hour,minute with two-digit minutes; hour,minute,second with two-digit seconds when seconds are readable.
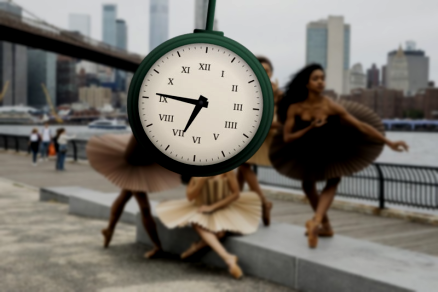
6,46
